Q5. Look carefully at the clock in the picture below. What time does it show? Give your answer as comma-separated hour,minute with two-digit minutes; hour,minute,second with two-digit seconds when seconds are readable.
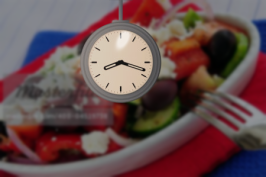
8,18
